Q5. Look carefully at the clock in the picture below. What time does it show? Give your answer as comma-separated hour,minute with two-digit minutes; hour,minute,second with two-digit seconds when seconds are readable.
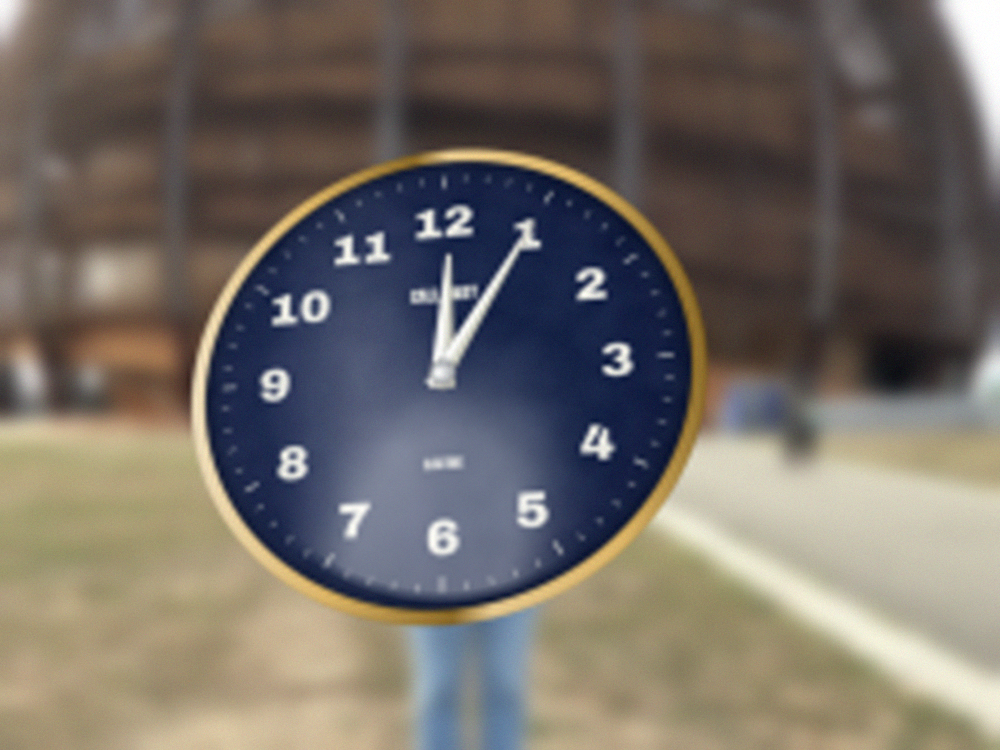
12,05
